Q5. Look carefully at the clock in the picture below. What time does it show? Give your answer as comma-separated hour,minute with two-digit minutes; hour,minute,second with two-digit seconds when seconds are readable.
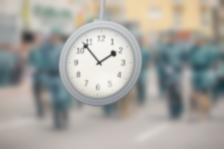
1,53
